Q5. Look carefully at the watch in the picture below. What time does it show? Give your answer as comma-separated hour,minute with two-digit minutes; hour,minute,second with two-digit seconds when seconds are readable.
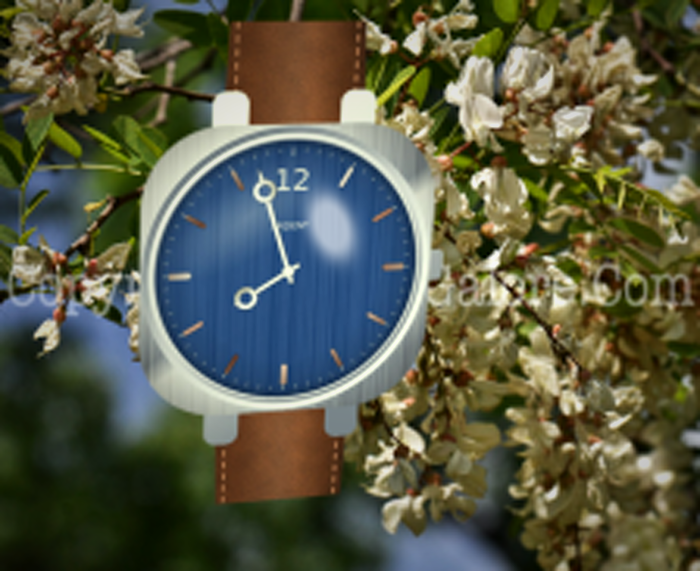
7,57
